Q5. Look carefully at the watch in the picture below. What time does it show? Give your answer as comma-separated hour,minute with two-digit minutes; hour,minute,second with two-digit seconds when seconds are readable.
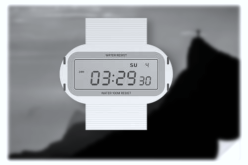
3,29,30
